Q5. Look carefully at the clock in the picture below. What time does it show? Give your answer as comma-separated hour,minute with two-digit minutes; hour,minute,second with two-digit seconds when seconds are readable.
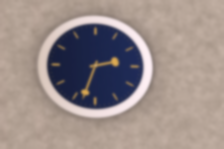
2,33
